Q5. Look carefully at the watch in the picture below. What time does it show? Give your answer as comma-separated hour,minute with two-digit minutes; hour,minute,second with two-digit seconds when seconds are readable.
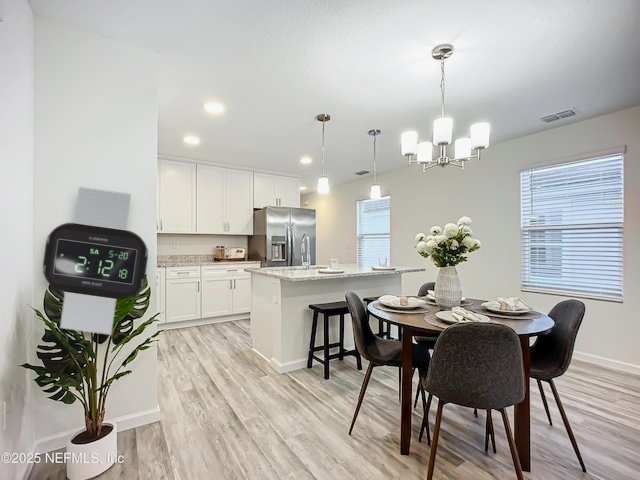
2,12
